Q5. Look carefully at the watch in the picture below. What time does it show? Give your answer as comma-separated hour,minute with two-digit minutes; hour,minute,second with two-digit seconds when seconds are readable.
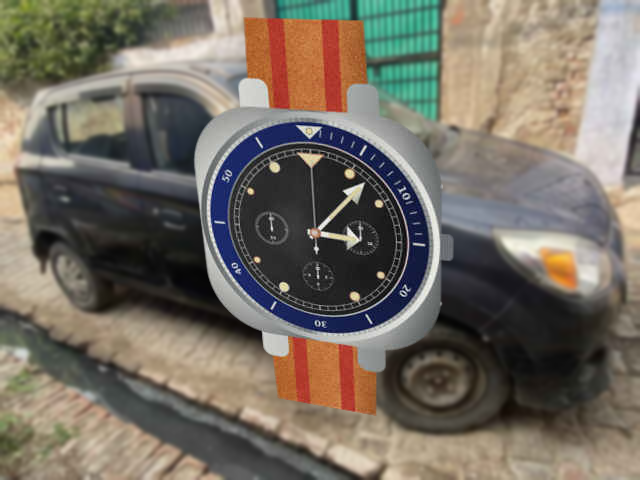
3,07
